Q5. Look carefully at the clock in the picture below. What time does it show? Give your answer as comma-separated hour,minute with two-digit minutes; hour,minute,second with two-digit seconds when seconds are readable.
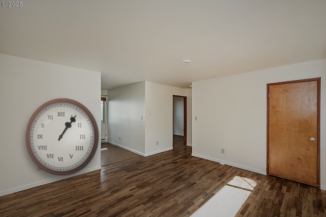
1,06
